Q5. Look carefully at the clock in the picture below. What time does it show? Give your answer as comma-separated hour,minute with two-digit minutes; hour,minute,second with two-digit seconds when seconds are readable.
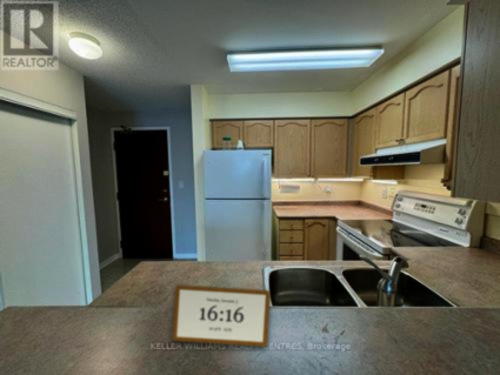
16,16
